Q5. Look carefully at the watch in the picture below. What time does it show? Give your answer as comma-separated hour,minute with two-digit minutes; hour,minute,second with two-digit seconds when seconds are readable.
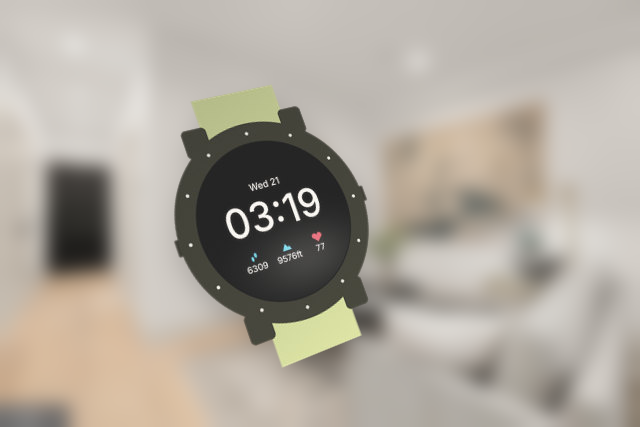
3,19
